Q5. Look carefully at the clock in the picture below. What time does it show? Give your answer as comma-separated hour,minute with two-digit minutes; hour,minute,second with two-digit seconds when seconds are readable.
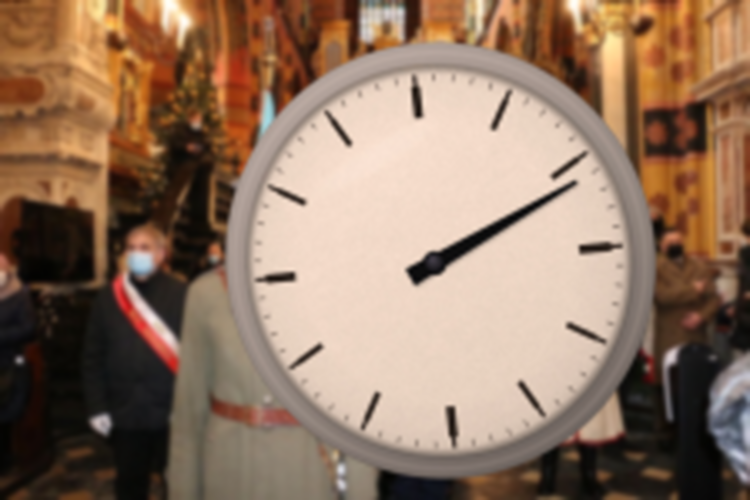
2,11
